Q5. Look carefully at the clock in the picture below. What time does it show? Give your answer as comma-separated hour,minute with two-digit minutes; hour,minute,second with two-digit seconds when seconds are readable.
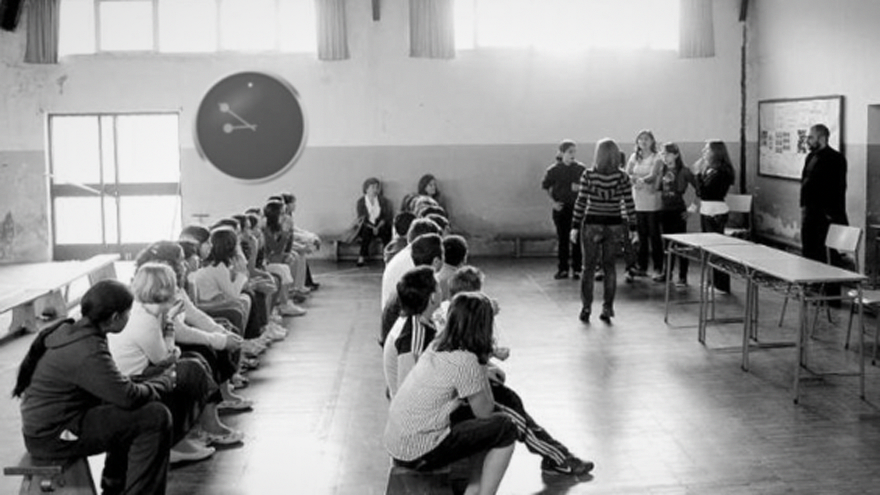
8,51
